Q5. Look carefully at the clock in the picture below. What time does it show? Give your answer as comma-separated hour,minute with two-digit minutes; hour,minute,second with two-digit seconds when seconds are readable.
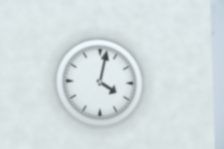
4,02
